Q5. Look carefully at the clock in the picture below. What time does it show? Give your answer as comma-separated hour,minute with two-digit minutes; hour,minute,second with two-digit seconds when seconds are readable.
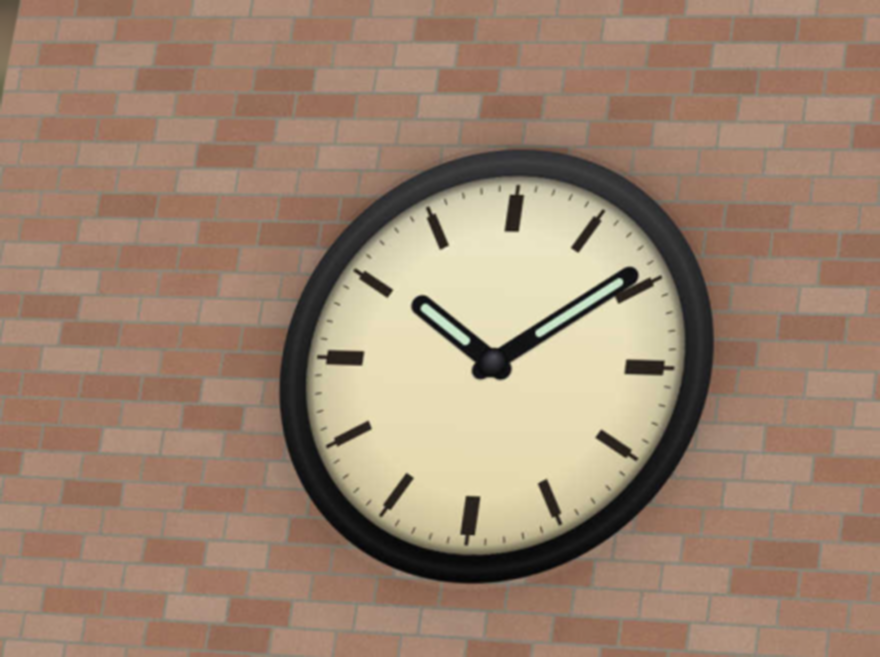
10,09
